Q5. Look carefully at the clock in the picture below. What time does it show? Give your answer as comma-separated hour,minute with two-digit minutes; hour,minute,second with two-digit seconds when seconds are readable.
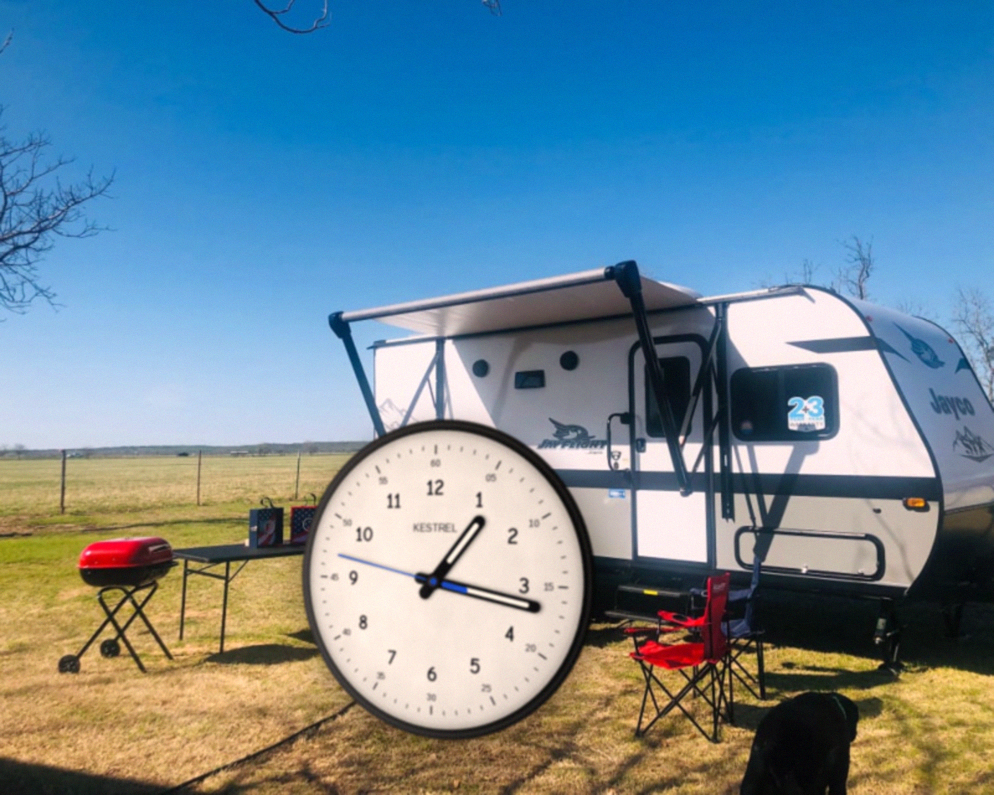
1,16,47
